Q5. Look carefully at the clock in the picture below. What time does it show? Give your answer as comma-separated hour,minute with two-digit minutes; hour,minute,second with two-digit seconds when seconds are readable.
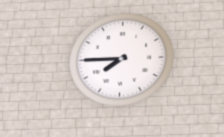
7,45
